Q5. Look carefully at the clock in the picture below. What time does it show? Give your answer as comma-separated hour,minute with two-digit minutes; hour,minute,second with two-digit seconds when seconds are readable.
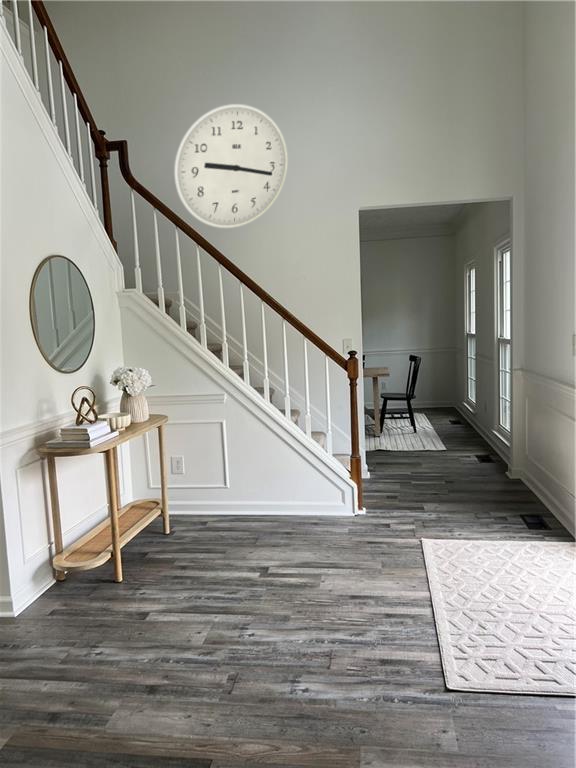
9,17
